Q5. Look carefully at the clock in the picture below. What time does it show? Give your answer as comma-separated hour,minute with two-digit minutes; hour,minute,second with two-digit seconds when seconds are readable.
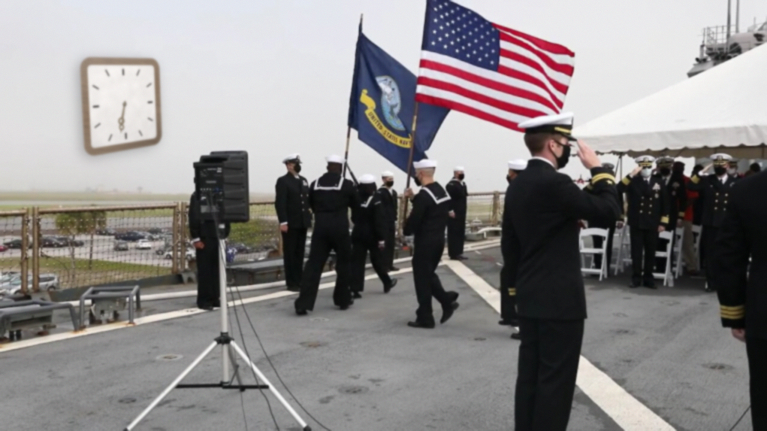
6,32
